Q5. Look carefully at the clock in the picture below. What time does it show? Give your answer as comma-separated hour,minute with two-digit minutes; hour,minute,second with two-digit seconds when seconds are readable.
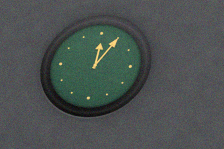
12,05
